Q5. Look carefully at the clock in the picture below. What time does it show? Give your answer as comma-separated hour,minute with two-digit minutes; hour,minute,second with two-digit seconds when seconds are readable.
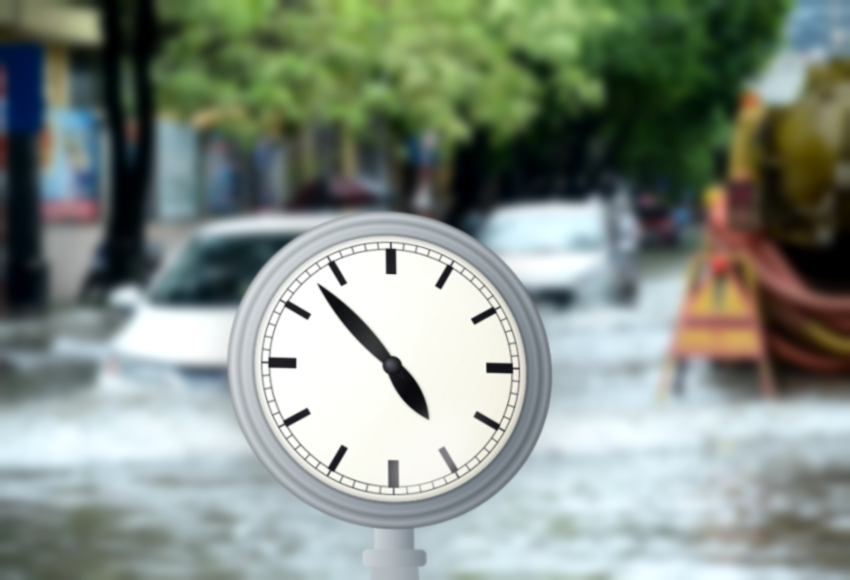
4,53
